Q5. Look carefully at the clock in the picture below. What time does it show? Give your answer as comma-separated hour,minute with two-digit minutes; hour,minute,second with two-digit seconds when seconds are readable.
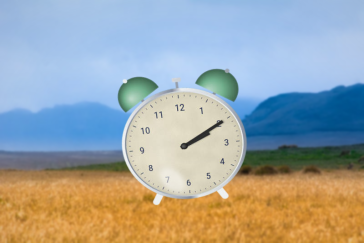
2,10
